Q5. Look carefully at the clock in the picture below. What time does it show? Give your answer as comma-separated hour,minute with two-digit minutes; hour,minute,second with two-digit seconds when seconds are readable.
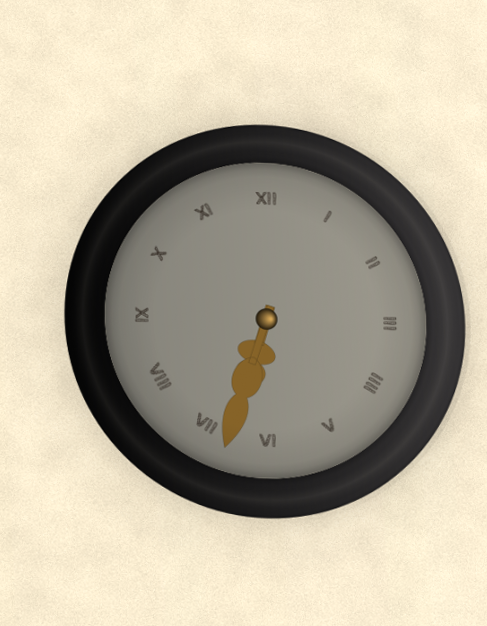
6,33
